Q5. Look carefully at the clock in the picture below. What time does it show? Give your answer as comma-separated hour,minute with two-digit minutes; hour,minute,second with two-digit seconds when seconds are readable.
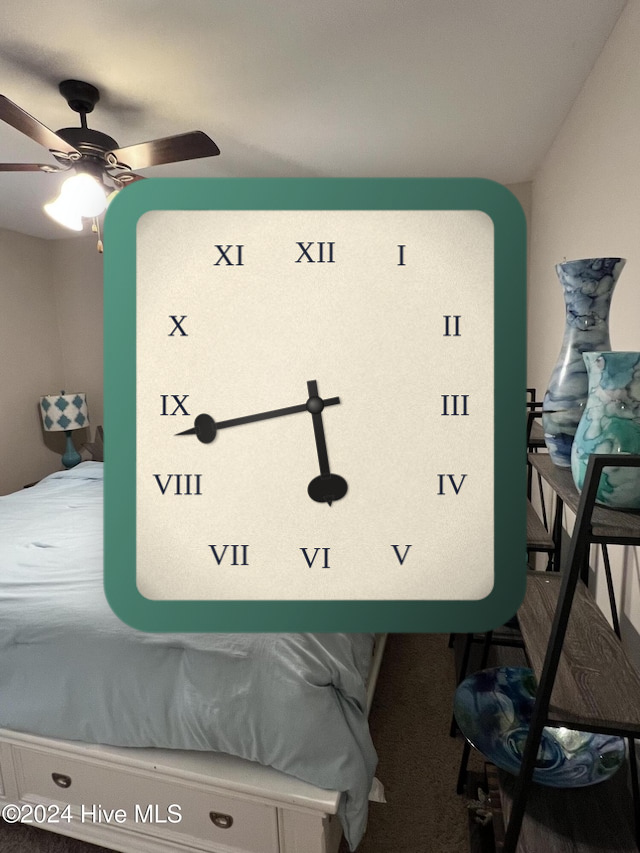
5,43
